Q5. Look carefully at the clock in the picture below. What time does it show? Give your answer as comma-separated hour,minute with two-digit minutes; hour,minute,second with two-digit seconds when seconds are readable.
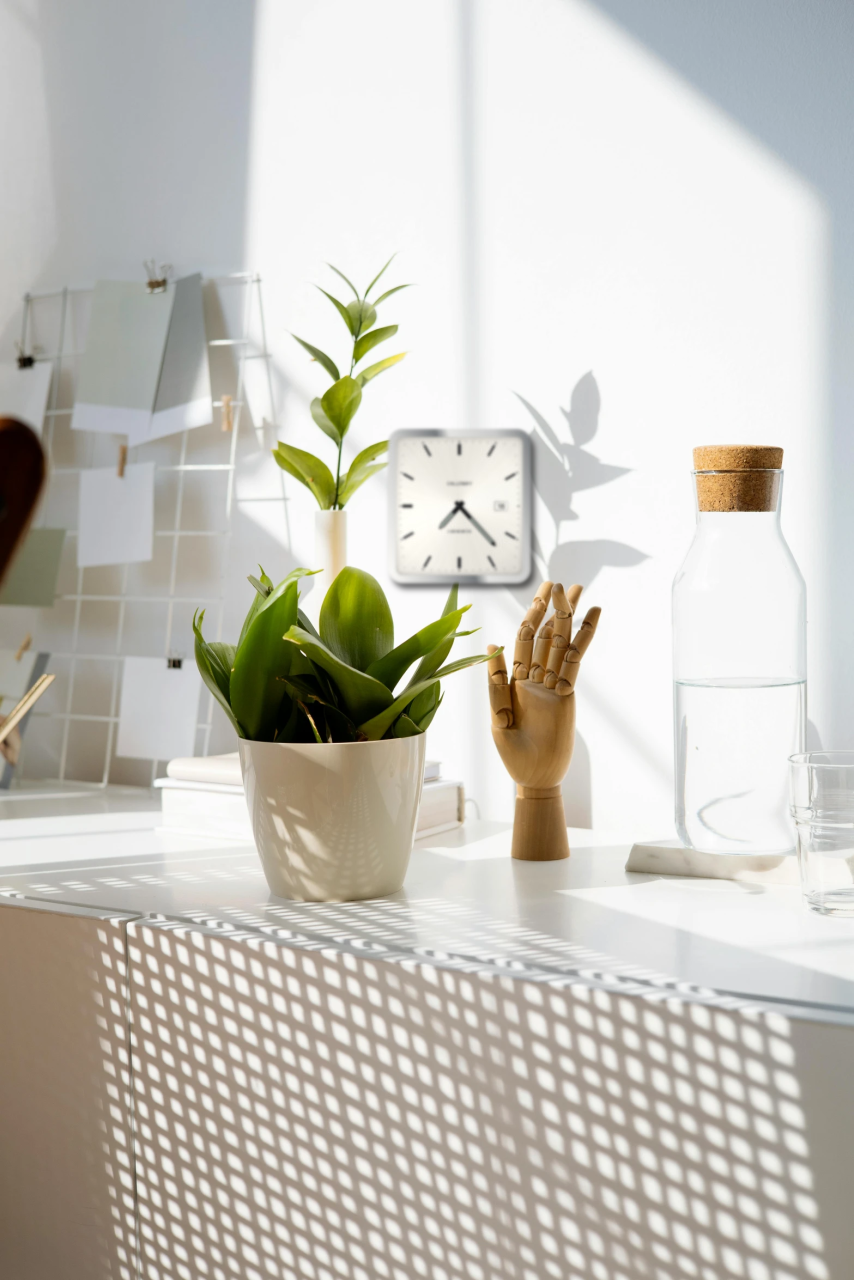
7,23
